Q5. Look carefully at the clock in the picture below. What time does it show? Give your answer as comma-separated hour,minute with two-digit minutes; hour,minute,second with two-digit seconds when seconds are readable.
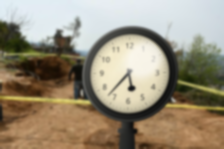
5,37
